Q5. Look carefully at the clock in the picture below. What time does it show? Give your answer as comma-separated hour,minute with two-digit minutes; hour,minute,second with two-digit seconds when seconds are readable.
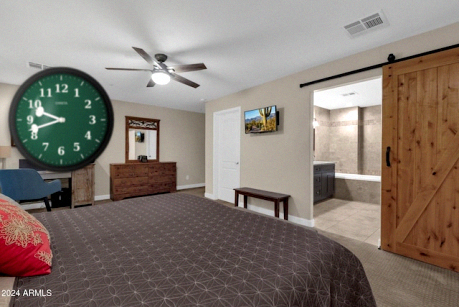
9,42
